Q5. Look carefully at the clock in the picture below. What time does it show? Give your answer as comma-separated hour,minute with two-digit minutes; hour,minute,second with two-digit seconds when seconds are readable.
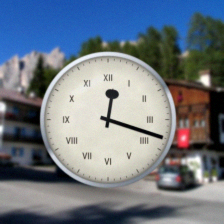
12,18
